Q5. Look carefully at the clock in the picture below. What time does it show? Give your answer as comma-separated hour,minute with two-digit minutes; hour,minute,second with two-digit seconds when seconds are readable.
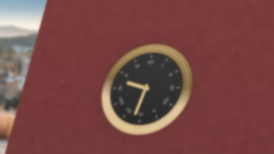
9,32
